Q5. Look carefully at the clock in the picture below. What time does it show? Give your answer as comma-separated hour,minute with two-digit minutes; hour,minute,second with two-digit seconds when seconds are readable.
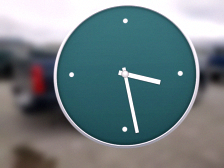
3,28
